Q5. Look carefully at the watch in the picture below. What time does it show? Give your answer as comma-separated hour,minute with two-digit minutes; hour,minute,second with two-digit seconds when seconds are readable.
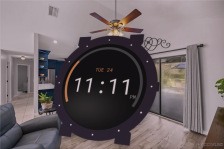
11,11
